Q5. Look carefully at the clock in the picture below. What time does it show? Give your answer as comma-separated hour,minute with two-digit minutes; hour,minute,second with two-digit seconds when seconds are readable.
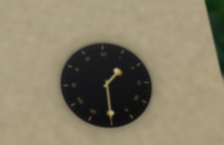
1,30
